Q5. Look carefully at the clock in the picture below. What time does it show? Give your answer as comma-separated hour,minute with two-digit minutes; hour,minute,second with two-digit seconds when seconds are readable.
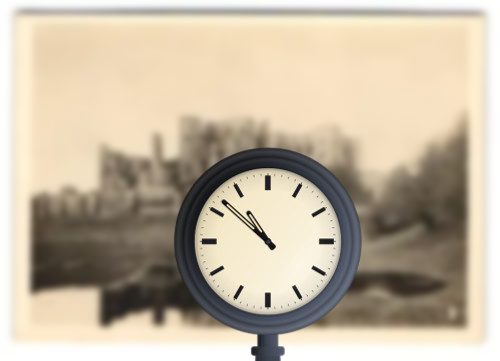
10,52
